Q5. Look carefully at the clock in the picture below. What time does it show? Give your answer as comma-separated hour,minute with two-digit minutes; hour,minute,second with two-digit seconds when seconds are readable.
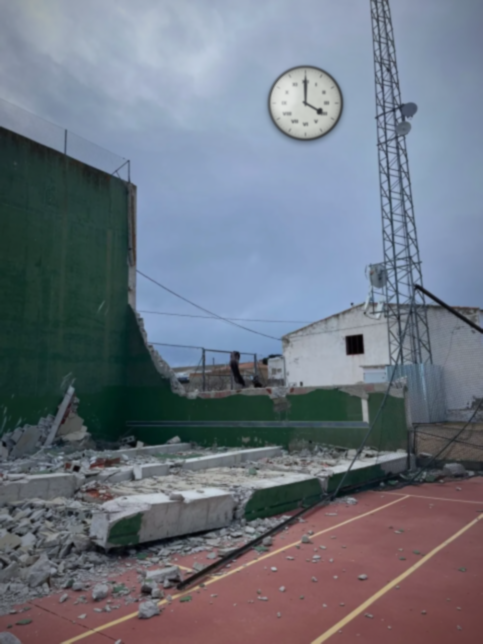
4,00
